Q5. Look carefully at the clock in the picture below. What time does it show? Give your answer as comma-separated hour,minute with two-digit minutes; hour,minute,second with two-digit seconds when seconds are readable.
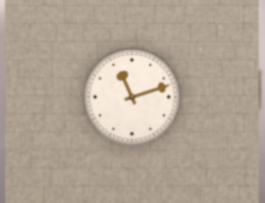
11,12
